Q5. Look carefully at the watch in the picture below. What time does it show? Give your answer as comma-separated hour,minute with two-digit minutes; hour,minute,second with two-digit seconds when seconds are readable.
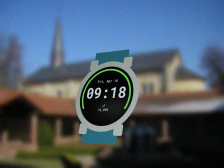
9,18
